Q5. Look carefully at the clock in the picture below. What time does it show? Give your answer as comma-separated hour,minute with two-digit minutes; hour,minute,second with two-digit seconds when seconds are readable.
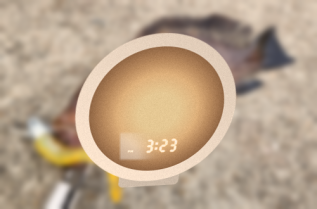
3,23
